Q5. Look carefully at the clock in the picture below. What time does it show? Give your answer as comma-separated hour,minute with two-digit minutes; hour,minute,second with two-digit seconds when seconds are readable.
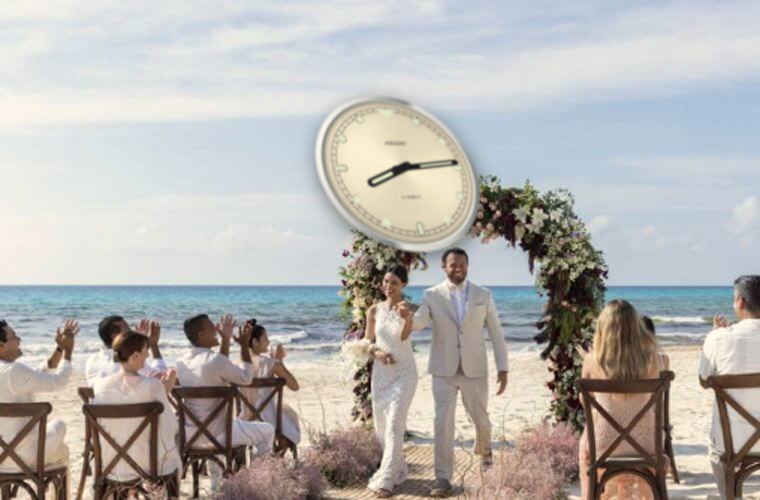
8,14
